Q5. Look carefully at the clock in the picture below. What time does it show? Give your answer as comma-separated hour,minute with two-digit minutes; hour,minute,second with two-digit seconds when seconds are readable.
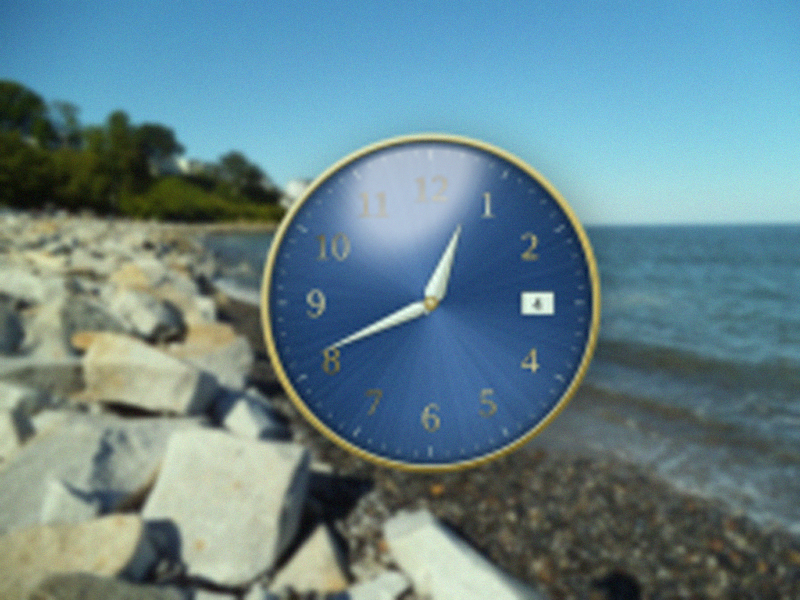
12,41
